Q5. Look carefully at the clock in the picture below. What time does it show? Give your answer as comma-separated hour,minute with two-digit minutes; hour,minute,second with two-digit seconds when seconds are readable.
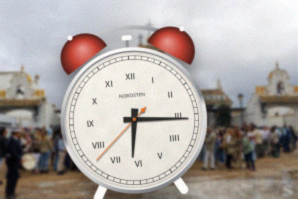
6,15,38
